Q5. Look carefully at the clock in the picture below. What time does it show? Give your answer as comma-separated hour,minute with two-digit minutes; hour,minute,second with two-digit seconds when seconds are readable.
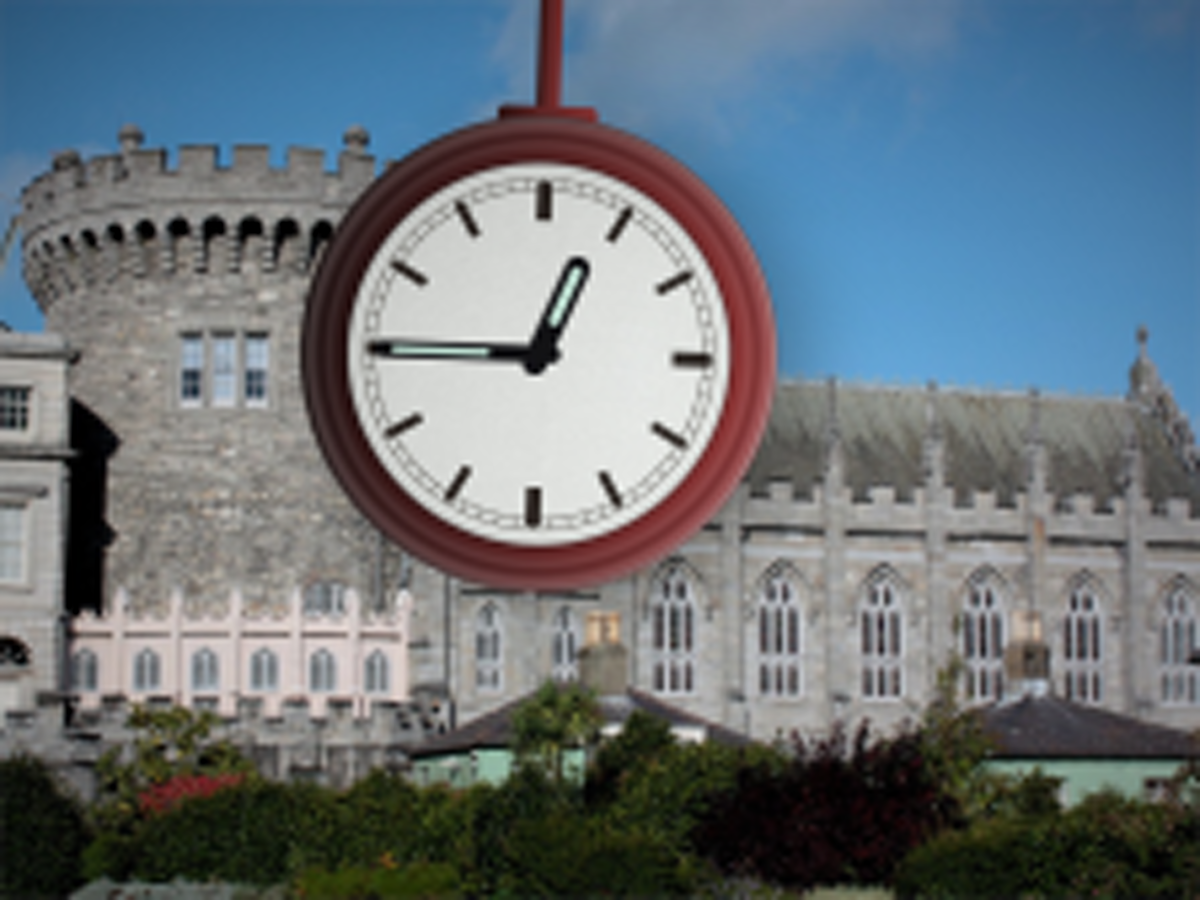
12,45
